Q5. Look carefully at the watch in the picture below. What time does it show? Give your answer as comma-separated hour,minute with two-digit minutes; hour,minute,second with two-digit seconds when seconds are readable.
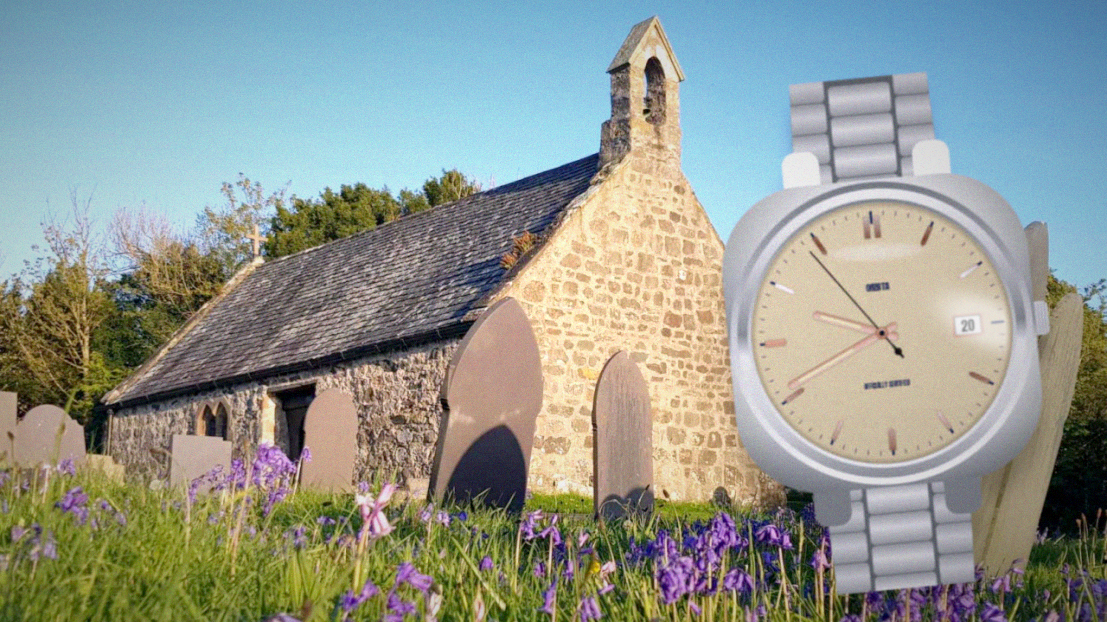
9,40,54
